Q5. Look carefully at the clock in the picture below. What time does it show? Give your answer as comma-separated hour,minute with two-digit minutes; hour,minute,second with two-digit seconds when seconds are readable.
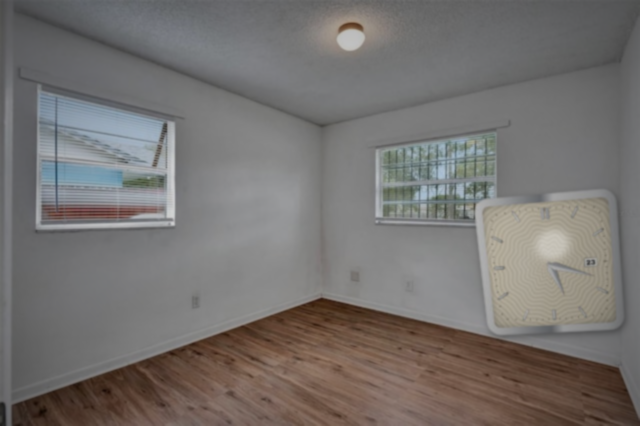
5,18
